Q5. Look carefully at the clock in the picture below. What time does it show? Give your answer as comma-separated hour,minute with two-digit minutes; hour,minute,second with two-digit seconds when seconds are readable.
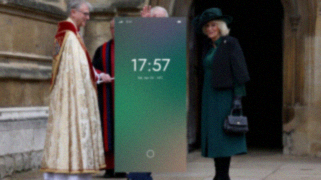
17,57
